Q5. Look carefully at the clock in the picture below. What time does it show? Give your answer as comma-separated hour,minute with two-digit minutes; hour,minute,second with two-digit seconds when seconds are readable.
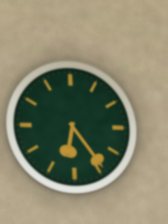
6,24
